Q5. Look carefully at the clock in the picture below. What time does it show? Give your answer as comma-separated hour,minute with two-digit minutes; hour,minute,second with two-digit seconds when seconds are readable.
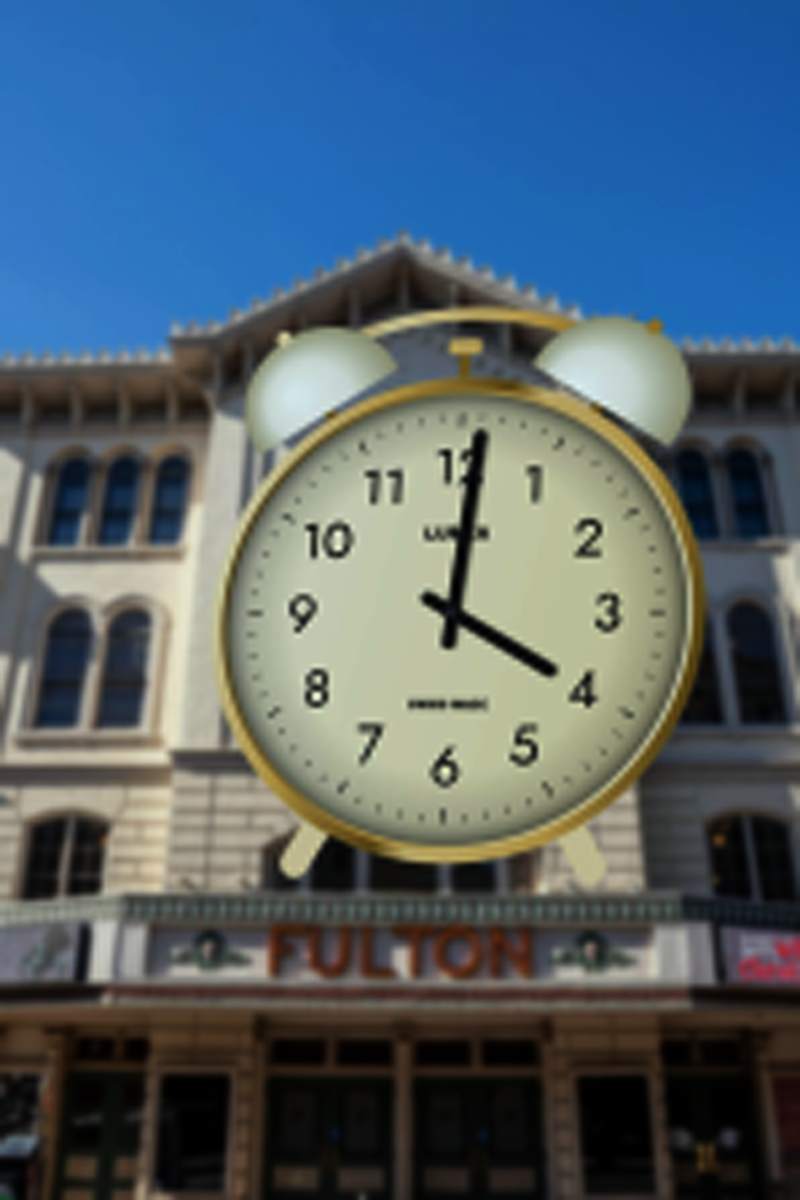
4,01
